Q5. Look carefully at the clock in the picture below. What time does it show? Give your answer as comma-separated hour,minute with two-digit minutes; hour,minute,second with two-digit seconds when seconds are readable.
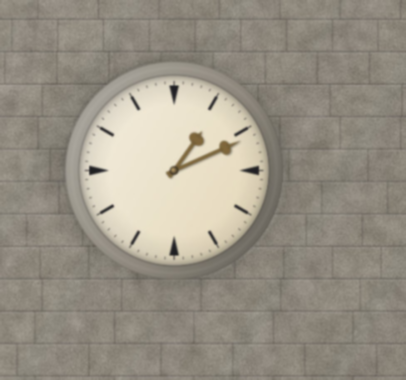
1,11
